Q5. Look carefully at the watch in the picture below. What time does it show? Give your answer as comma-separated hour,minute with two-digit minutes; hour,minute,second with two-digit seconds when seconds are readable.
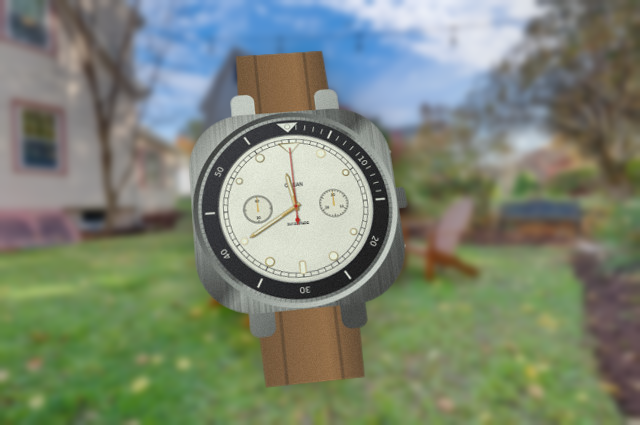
11,40
